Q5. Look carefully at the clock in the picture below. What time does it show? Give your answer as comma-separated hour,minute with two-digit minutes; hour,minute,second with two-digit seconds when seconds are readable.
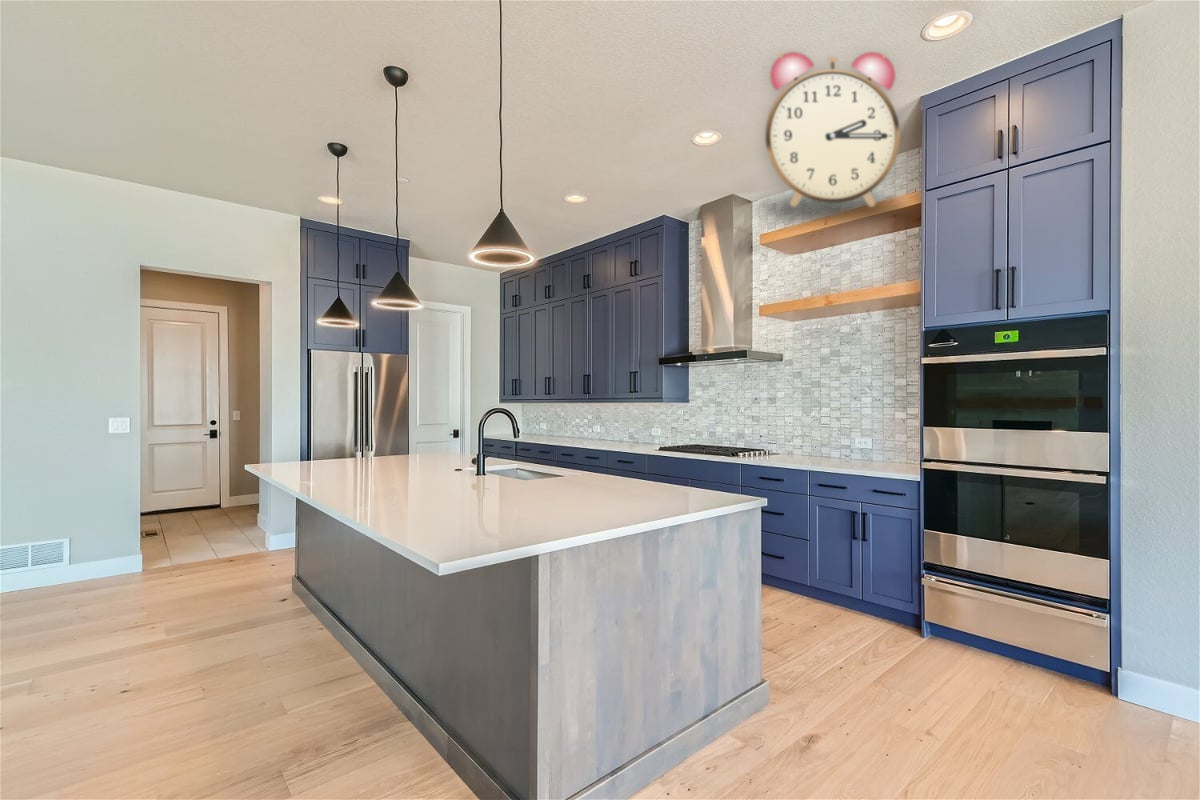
2,15
